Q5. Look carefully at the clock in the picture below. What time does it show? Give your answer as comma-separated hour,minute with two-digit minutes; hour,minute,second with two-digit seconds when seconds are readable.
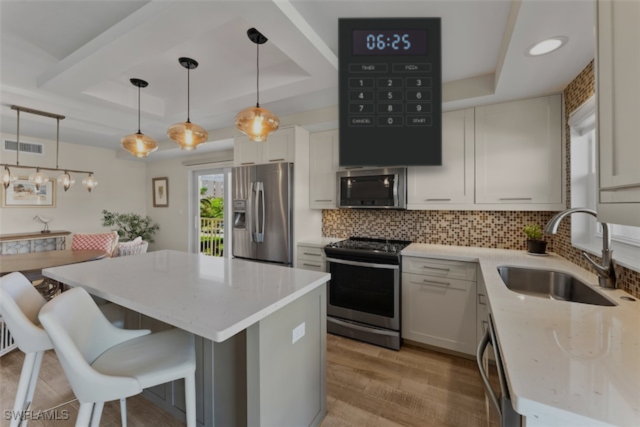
6,25
